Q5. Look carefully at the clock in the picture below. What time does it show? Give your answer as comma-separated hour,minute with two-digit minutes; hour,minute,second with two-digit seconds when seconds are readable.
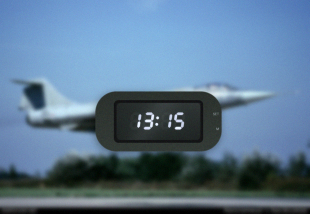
13,15
